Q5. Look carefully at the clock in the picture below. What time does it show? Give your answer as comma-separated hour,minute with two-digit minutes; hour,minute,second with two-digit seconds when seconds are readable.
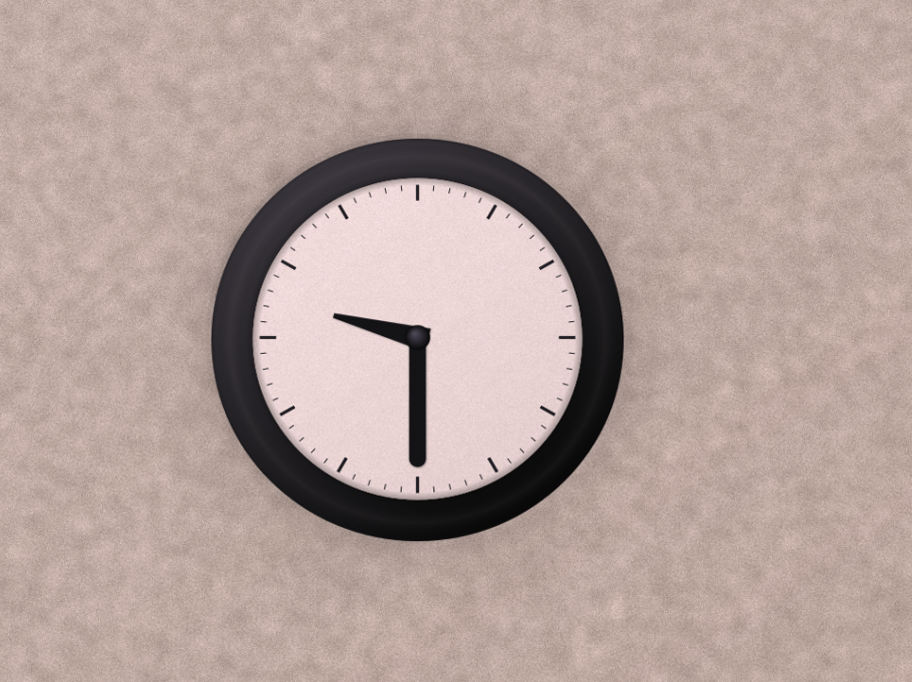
9,30
